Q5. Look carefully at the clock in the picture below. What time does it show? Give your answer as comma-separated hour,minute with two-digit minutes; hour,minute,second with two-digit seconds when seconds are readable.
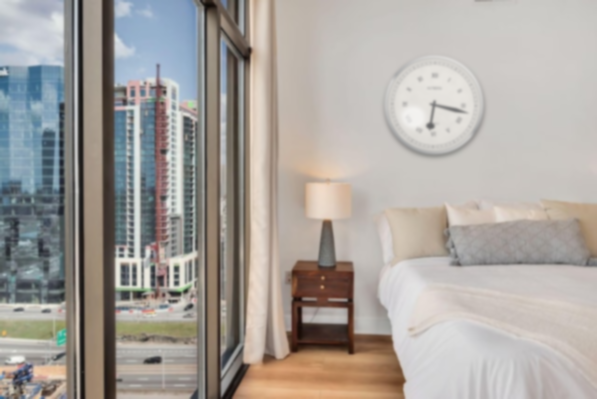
6,17
